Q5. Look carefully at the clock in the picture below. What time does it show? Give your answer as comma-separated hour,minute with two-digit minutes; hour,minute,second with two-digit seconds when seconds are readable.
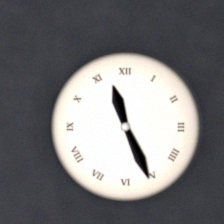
11,26
